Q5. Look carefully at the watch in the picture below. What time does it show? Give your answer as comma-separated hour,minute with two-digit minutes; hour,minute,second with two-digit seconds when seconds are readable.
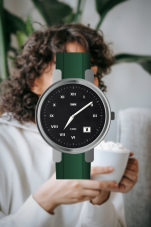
7,09
